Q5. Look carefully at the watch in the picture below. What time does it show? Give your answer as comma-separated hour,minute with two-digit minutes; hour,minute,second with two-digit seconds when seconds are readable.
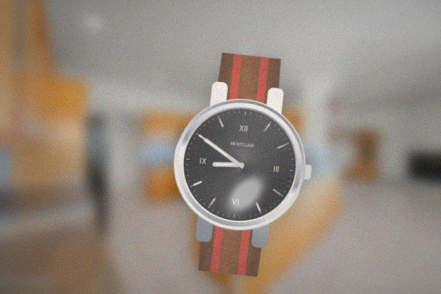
8,50
